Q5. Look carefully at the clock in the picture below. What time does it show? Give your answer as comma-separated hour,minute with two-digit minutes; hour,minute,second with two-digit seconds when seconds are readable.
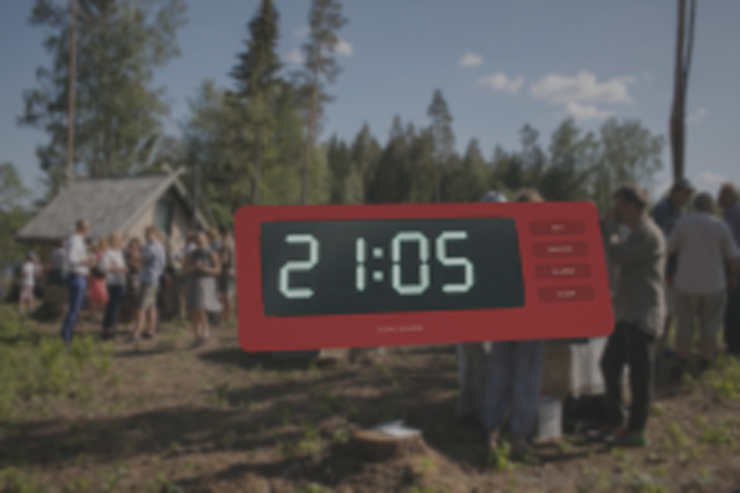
21,05
